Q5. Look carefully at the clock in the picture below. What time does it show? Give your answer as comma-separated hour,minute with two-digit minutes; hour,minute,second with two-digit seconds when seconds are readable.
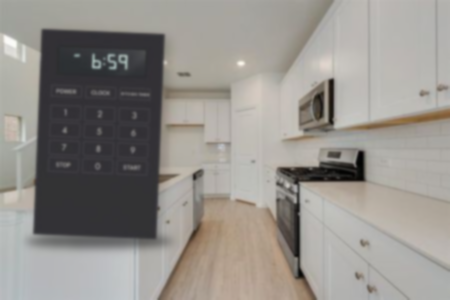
6,59
